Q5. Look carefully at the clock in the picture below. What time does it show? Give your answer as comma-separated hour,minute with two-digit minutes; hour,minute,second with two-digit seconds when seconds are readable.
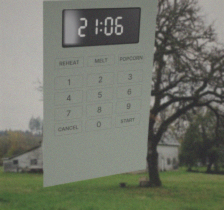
21,06
